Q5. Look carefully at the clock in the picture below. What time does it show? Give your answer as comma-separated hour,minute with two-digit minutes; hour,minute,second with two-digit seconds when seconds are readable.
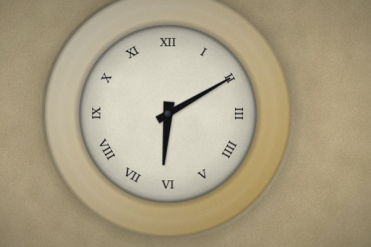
6,10
